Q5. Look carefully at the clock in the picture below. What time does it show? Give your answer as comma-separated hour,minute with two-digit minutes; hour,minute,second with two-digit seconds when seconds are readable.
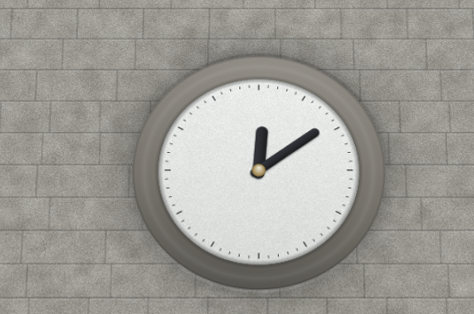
12,09
